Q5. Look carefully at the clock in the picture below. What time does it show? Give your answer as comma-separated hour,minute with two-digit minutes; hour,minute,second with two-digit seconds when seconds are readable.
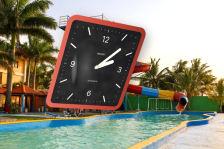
2,07
